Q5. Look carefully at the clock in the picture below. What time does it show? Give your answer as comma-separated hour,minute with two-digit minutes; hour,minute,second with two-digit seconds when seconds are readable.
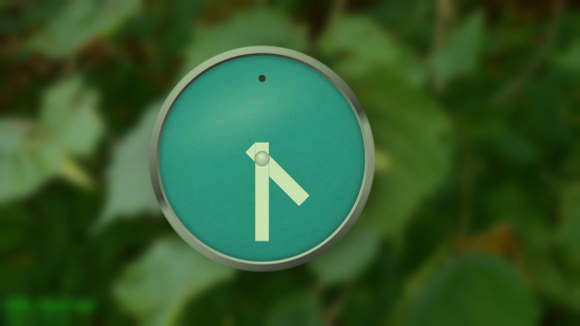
4,30
